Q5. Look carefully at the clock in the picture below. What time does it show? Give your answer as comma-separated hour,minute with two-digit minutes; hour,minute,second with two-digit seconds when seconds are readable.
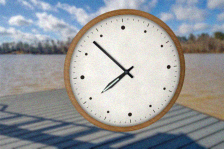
7,53
